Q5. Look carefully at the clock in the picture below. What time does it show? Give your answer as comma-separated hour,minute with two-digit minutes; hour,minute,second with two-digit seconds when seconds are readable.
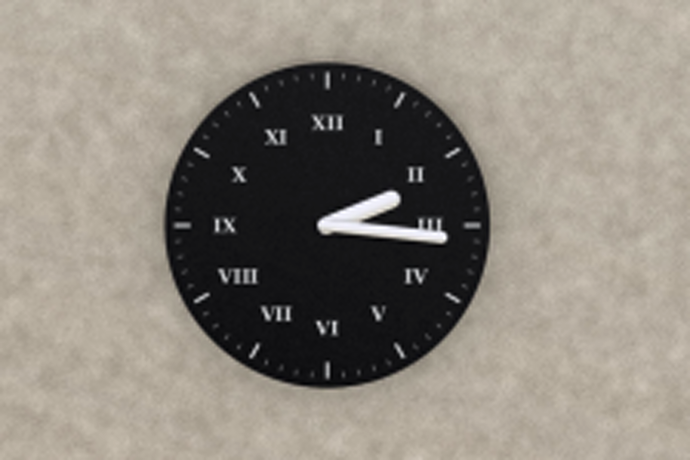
2,16
